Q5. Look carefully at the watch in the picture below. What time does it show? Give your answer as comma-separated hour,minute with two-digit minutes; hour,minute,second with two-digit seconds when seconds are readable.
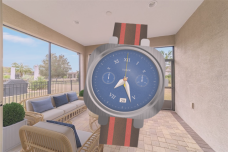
7,27
